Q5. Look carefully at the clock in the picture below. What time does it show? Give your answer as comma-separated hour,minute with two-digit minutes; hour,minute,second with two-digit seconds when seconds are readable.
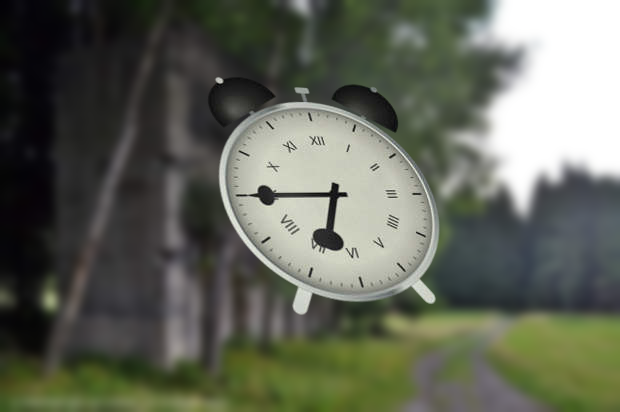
6,45
